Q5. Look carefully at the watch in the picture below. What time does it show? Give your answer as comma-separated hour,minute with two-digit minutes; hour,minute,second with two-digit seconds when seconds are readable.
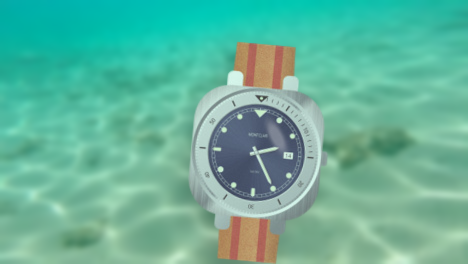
2,25
